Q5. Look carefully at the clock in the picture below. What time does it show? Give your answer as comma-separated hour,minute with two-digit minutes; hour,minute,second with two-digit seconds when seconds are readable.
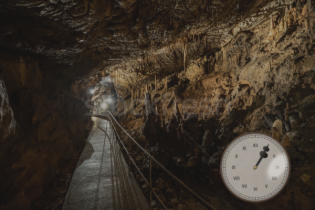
1,05
